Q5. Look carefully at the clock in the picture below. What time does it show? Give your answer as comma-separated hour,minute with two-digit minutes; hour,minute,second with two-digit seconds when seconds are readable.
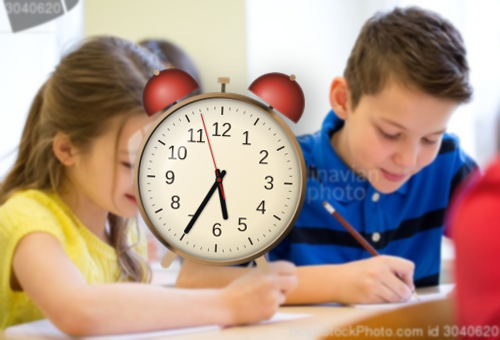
5,34,57
